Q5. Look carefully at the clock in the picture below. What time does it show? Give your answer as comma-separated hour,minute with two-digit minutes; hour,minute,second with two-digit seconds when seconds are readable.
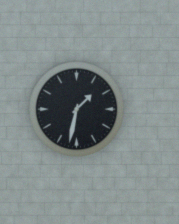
1,32
